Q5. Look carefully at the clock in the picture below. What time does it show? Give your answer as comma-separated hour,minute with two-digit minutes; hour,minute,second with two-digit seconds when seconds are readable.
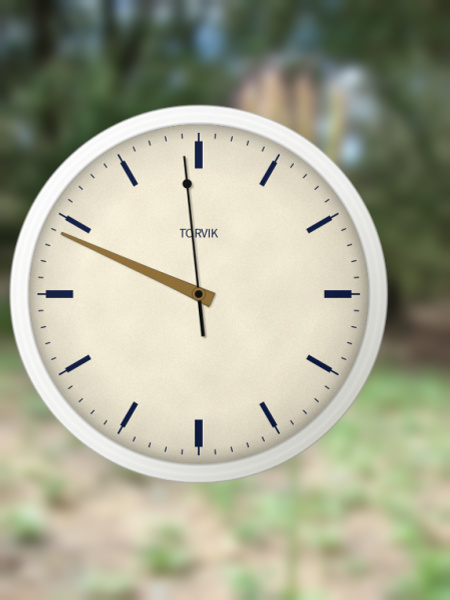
9,48,59
